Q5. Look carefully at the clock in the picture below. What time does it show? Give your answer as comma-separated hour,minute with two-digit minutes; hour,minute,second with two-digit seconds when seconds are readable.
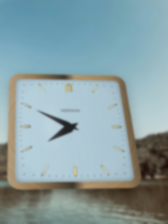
7,50
